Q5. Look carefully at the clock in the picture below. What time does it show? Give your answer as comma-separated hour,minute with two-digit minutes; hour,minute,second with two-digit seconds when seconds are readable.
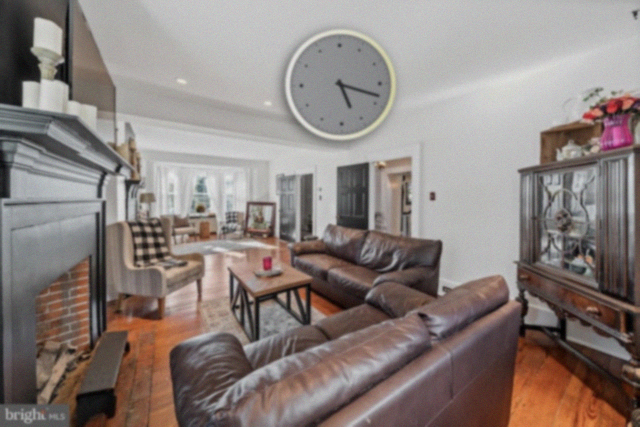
5,18
